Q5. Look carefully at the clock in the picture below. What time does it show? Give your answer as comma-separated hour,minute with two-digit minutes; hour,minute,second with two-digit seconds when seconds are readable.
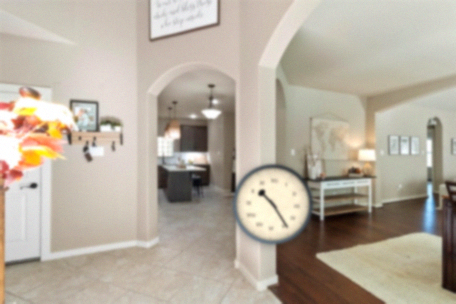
10,24
